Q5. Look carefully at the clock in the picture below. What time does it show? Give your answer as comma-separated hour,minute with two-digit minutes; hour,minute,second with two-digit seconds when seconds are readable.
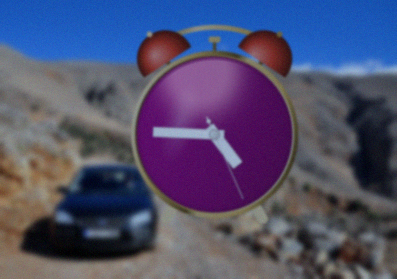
4,45,26
